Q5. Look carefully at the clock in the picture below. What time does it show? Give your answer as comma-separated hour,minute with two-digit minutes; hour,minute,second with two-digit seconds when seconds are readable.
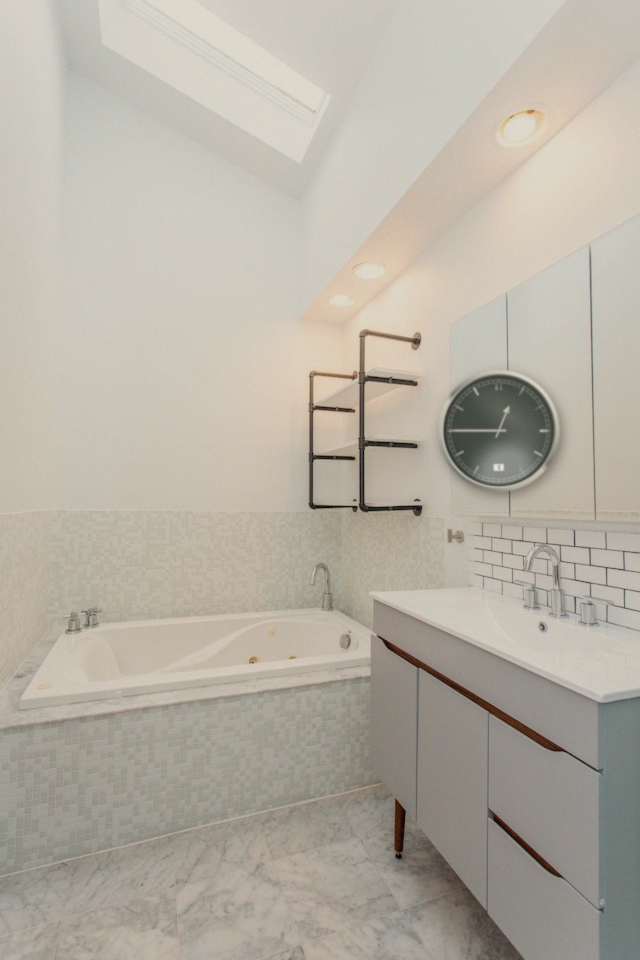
12,45
